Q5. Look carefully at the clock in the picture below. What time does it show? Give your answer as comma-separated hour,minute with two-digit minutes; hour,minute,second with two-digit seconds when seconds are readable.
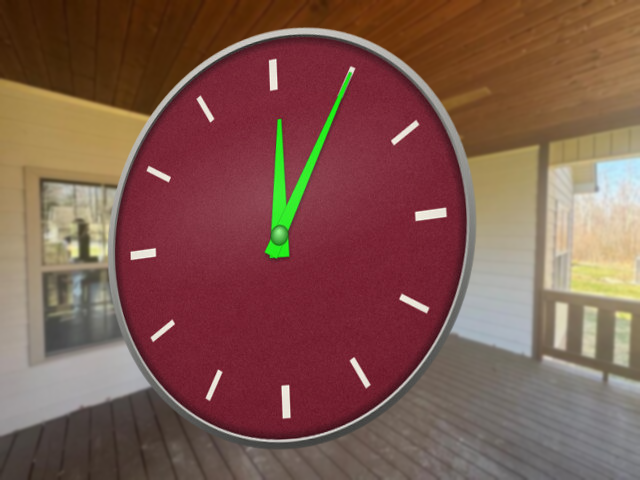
12,05
